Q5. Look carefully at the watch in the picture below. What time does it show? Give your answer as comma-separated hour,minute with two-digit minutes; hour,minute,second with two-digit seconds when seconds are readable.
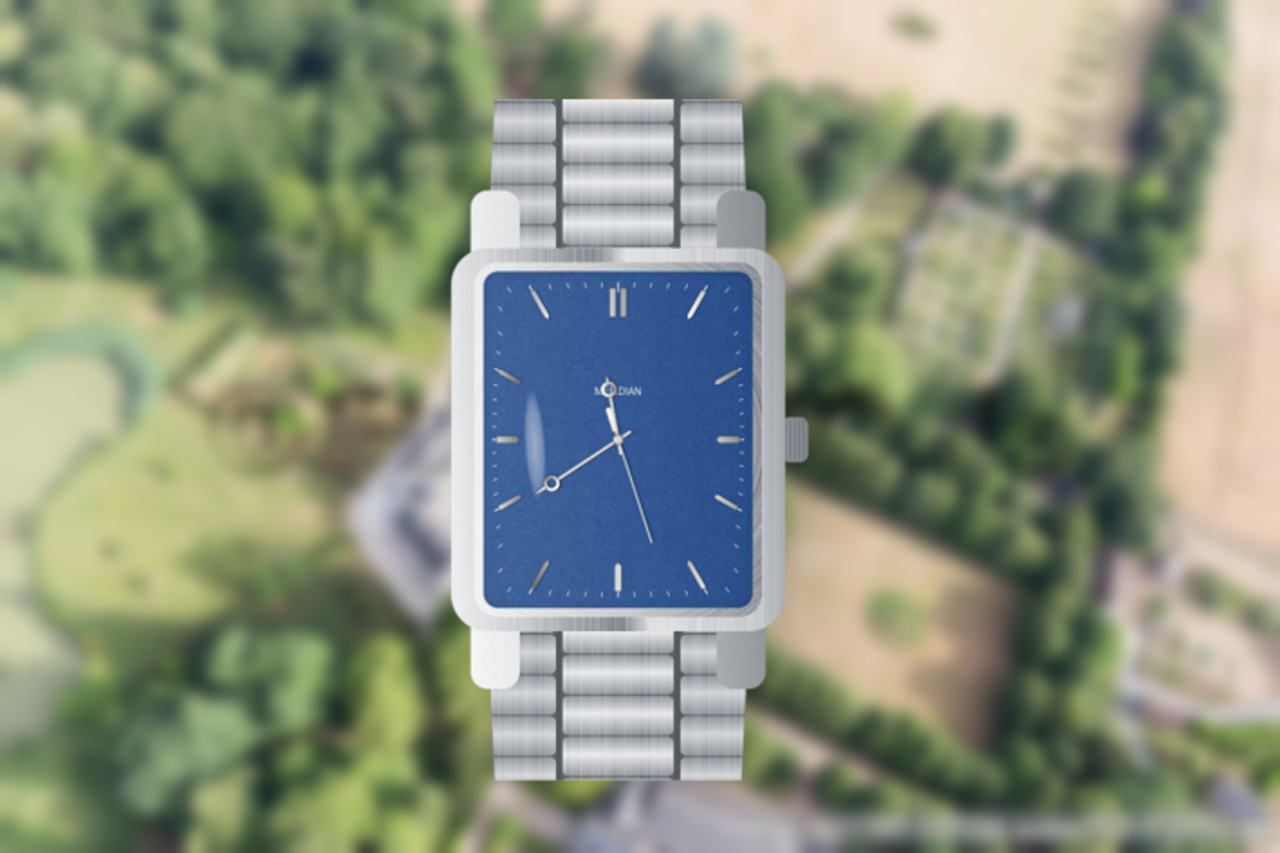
11,39,27
